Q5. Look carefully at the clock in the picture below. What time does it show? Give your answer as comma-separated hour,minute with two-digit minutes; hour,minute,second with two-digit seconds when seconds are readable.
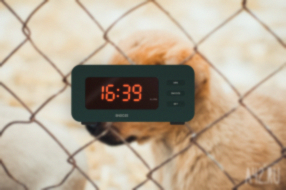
16,39
